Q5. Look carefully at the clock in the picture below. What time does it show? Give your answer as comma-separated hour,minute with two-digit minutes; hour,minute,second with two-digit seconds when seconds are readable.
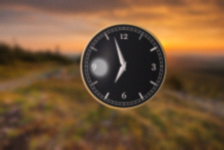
6,57
